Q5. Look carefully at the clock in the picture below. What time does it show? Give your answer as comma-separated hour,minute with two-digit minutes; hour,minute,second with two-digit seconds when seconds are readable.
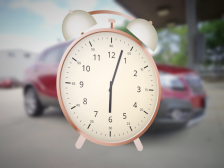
6,03
